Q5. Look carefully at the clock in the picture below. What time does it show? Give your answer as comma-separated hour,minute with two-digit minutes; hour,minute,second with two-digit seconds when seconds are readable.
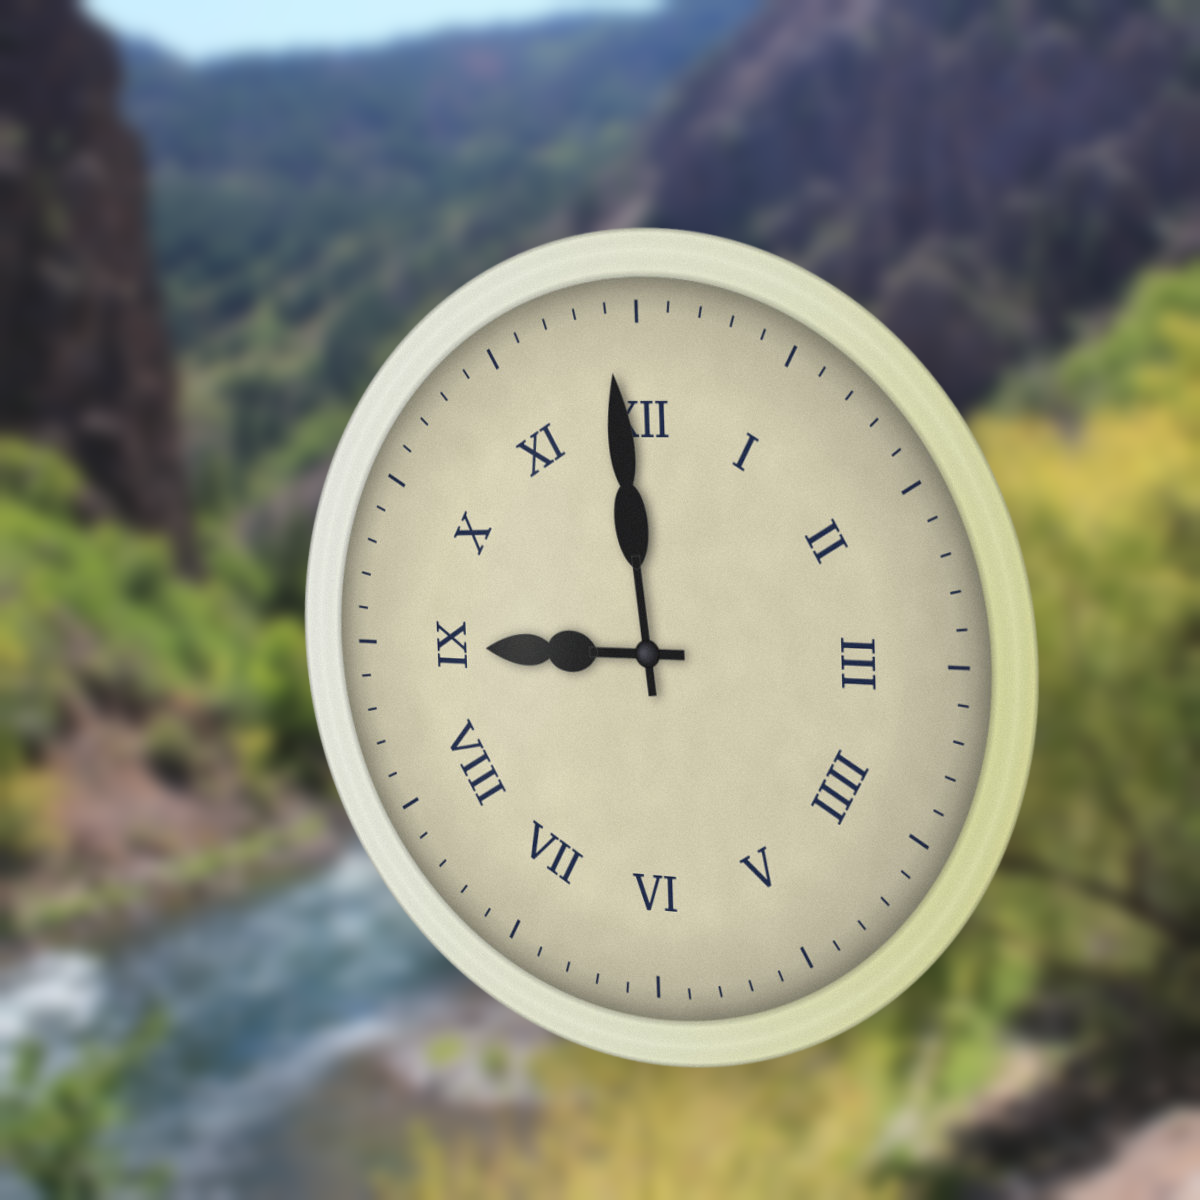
8,59
